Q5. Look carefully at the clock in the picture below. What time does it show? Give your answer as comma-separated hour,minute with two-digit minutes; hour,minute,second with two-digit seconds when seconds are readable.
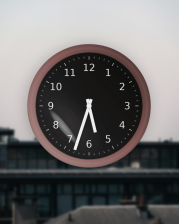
5,33
